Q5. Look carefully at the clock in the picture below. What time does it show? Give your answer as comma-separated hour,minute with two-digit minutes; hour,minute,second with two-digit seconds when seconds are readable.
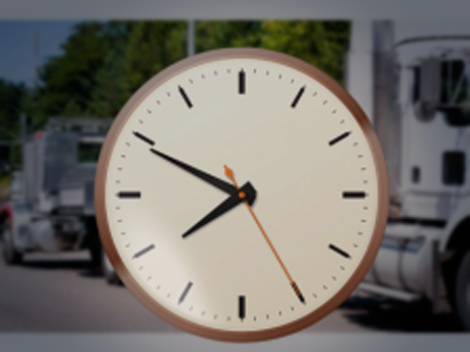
7,49,25
